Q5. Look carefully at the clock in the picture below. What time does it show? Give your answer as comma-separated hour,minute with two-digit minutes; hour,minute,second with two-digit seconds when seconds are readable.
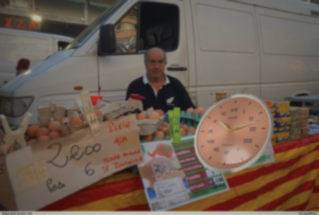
10,12
